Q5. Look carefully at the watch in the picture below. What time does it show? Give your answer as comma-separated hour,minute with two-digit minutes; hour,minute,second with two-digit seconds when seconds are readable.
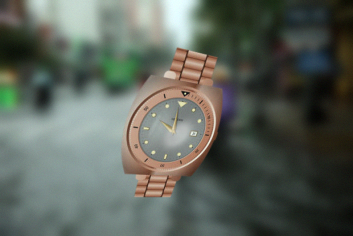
9,59
